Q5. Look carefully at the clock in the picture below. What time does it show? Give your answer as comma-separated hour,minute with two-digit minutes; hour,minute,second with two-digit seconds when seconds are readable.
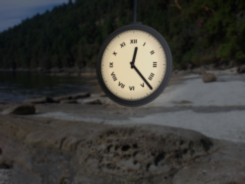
12,23
